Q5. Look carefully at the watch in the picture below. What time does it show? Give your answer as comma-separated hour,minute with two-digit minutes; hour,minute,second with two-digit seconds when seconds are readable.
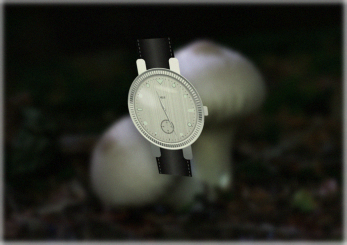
11,27
